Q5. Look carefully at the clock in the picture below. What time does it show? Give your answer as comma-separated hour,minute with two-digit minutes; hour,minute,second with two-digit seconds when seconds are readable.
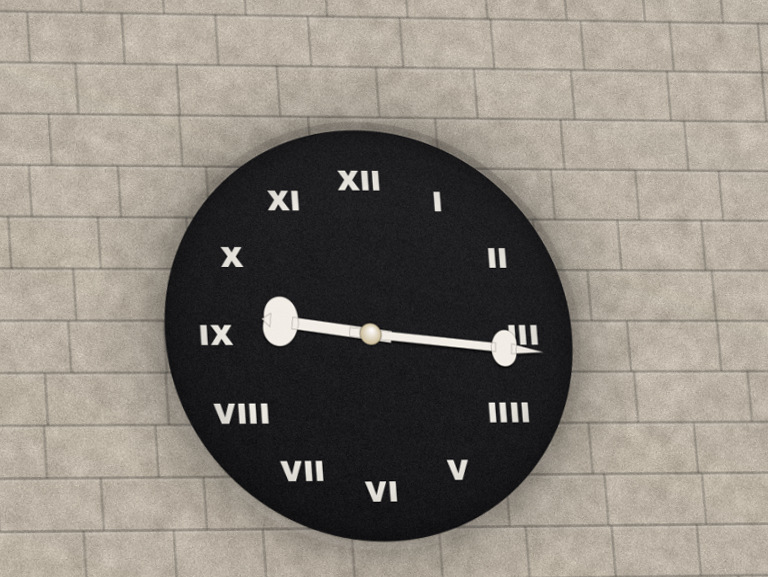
9,16
